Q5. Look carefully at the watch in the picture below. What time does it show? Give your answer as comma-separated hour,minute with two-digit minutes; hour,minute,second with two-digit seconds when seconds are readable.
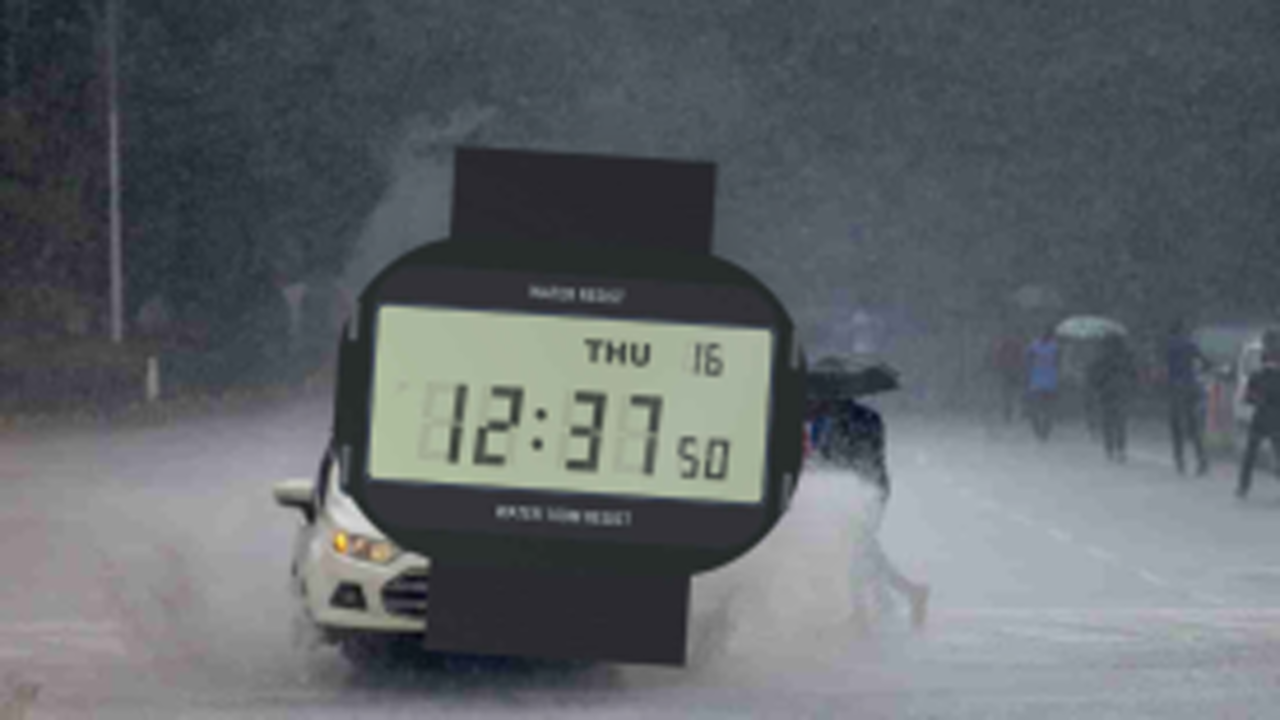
12,37,50
